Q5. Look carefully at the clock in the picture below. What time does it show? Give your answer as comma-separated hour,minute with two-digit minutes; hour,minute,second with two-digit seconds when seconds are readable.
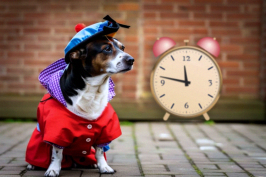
11,47
